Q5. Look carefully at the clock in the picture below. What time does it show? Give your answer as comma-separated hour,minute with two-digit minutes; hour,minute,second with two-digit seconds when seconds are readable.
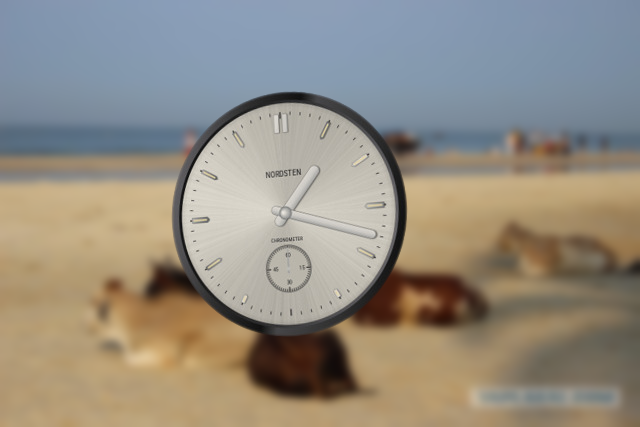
1,18
